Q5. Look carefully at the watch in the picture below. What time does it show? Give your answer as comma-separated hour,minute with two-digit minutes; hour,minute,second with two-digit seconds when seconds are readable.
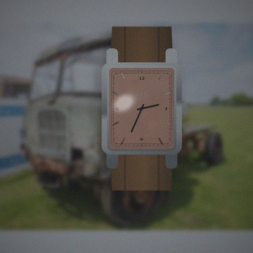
2,34
